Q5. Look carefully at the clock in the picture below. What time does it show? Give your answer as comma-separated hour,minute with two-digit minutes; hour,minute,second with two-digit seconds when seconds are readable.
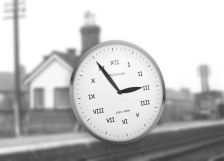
2,55
